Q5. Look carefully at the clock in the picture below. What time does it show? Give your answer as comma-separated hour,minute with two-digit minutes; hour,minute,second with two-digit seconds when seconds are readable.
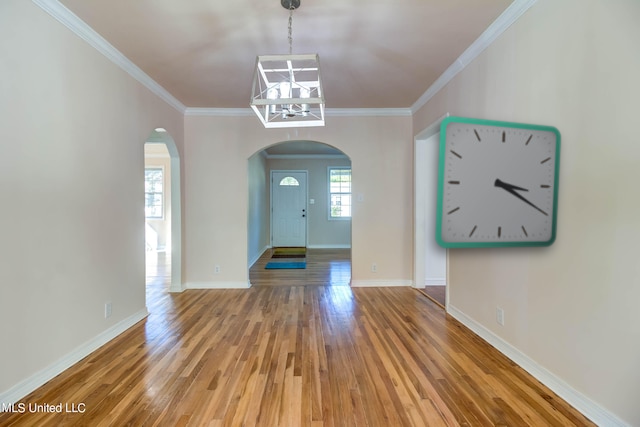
3,20
